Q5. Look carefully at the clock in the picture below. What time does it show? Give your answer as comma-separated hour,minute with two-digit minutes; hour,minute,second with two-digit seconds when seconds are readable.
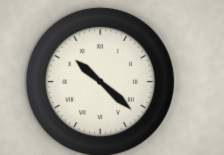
10,22
